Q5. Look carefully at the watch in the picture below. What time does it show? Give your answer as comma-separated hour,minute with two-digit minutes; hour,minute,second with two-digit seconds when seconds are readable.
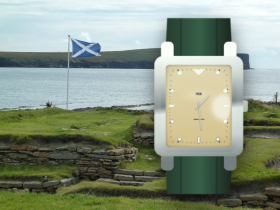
1,29
